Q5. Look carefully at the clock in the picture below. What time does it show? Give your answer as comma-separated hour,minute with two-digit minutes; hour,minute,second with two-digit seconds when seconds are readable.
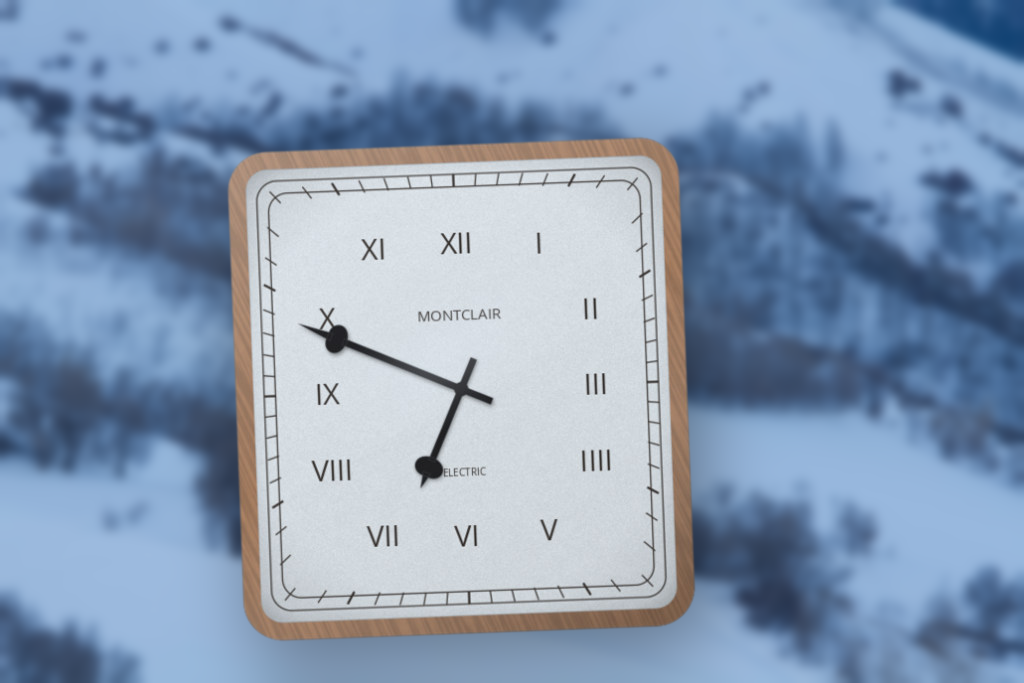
6,49
